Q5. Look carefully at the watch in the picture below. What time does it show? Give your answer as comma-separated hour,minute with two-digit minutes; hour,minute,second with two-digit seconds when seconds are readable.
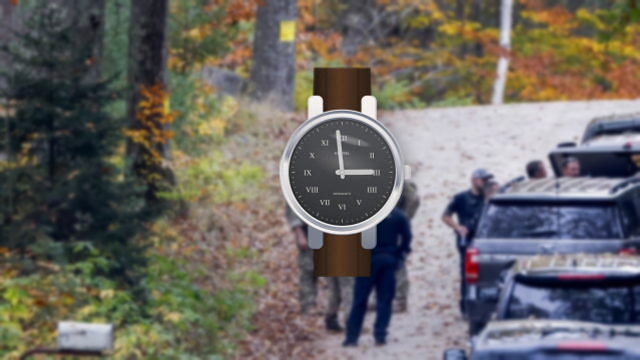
2,59
